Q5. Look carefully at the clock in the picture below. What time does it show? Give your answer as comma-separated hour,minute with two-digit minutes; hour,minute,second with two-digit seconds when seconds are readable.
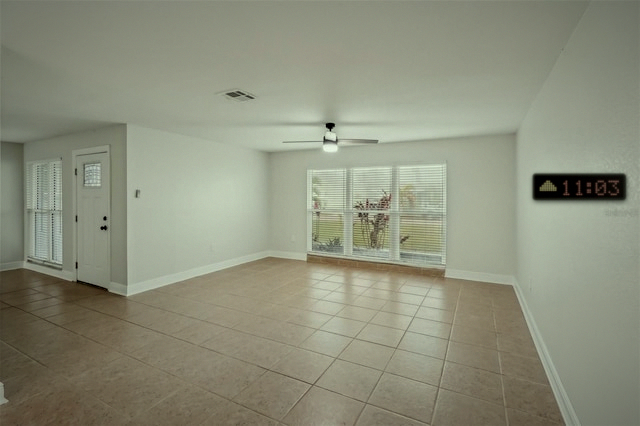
11,03
